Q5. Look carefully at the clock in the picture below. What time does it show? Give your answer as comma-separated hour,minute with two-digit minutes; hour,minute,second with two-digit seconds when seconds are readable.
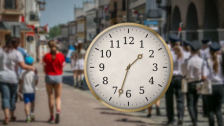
1,33
